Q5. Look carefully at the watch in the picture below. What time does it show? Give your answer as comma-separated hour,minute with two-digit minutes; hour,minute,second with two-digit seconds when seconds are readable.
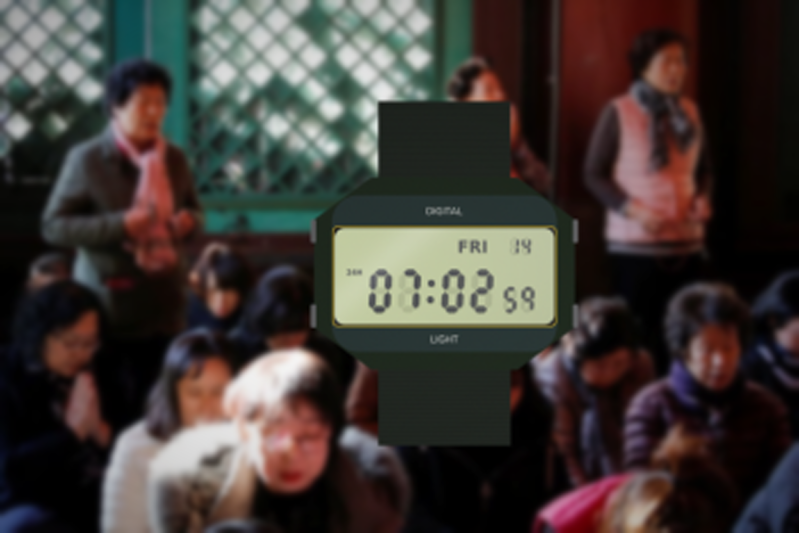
7,02,59
